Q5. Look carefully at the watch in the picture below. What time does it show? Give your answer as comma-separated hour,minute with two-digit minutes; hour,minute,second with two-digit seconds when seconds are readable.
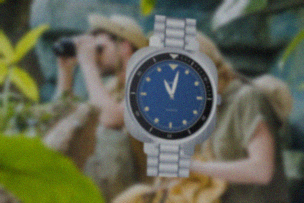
11,02
